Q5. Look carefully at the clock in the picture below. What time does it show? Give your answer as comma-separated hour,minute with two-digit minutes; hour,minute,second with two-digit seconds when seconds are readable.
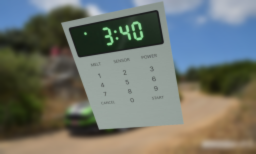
3,40
